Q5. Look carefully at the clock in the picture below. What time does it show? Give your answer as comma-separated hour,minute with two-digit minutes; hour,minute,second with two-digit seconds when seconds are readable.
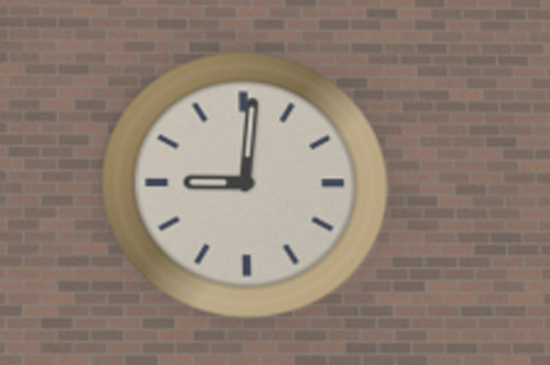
9,01
